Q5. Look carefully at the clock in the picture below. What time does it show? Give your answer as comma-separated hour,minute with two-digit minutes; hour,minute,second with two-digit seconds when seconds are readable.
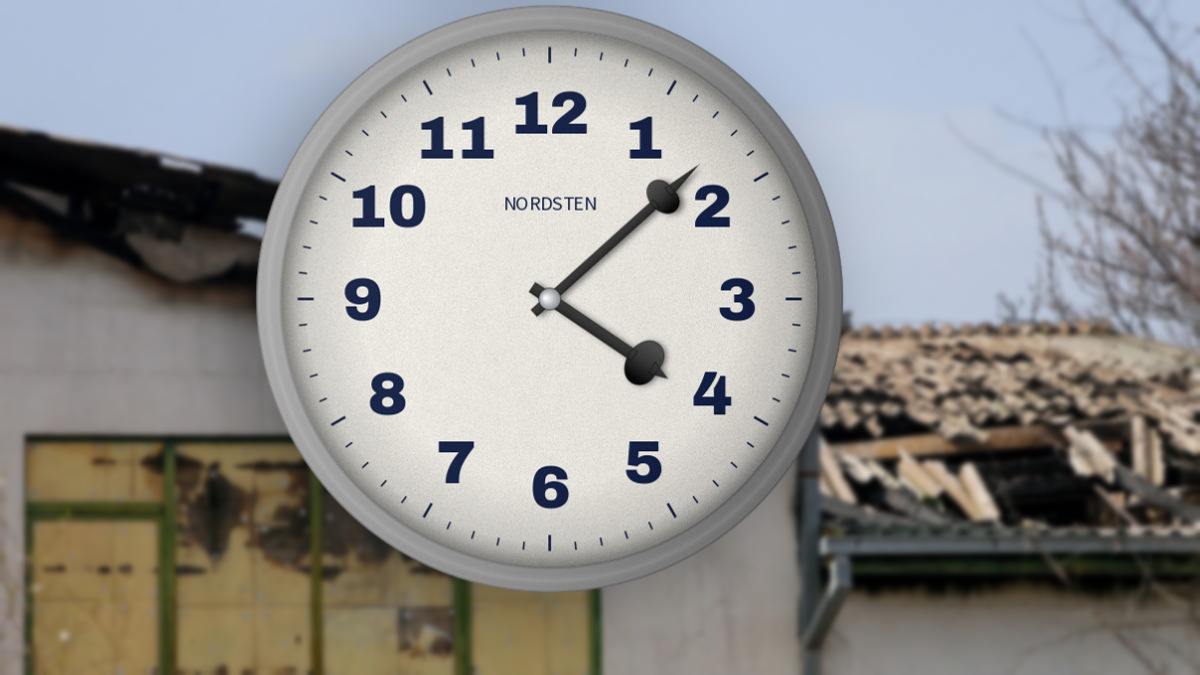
4,08
